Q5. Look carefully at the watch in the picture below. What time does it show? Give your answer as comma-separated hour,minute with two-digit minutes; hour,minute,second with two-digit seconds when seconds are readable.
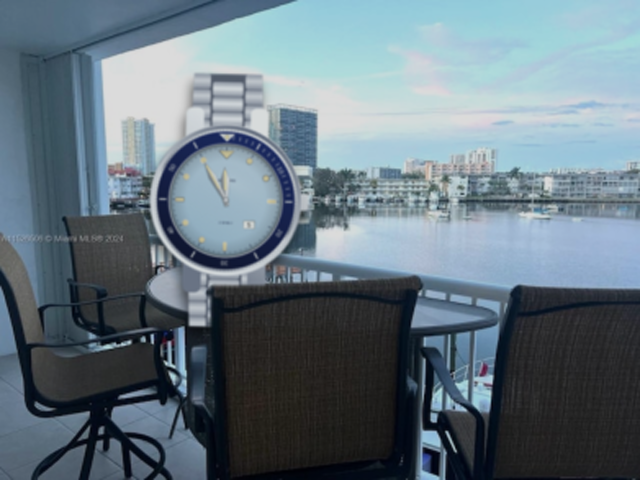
11,55
